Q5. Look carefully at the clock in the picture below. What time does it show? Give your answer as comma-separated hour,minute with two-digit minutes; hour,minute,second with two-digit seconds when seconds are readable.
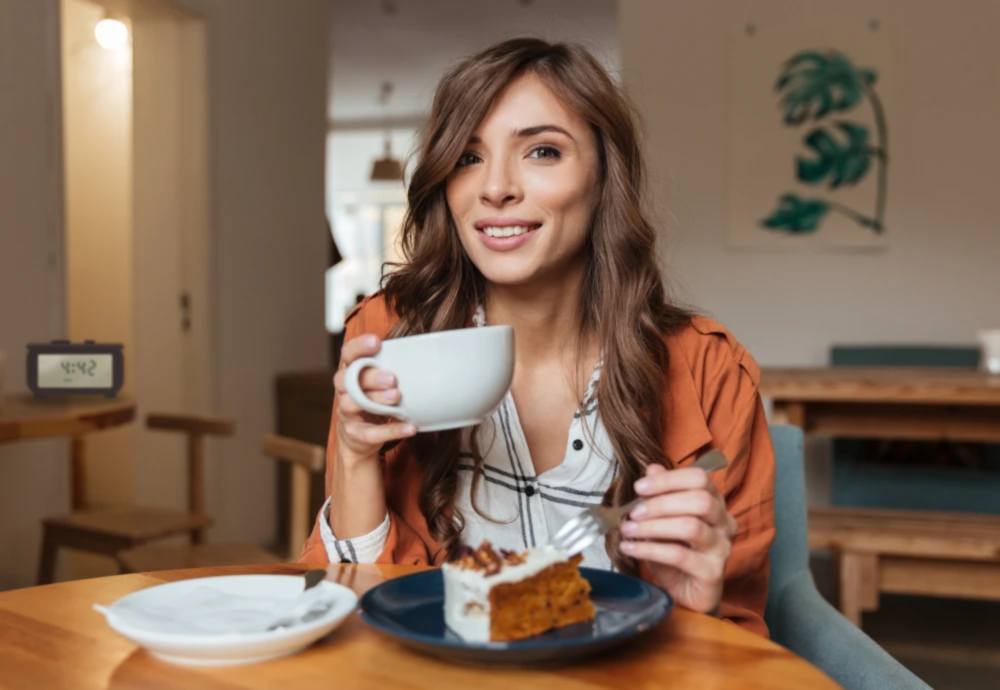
4,42
